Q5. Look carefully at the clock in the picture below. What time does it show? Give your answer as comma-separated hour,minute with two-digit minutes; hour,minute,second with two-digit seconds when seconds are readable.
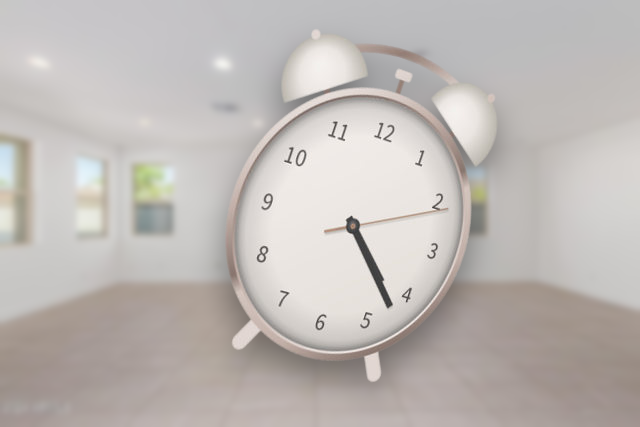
4,22,11
